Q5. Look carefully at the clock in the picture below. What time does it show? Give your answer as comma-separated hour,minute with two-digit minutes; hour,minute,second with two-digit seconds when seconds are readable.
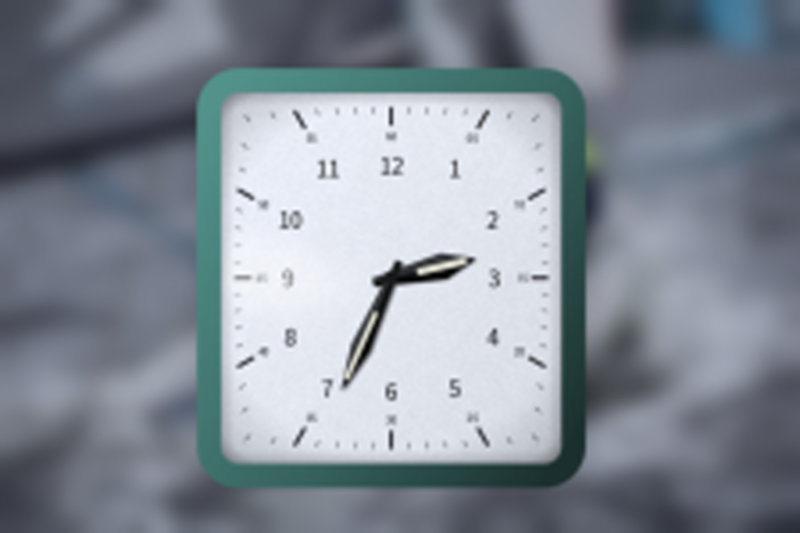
2,34
